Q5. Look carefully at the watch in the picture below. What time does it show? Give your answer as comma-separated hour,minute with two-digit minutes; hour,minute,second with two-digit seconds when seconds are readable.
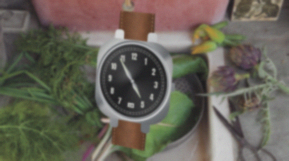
4,54
